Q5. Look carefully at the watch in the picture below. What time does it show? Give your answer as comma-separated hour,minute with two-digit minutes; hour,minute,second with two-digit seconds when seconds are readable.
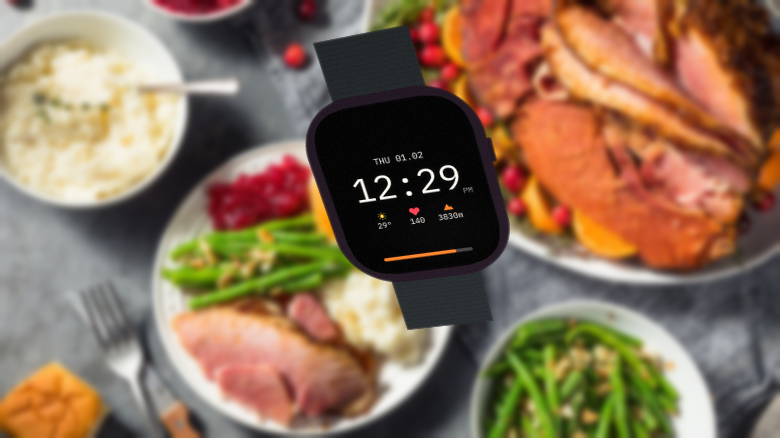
12,29
